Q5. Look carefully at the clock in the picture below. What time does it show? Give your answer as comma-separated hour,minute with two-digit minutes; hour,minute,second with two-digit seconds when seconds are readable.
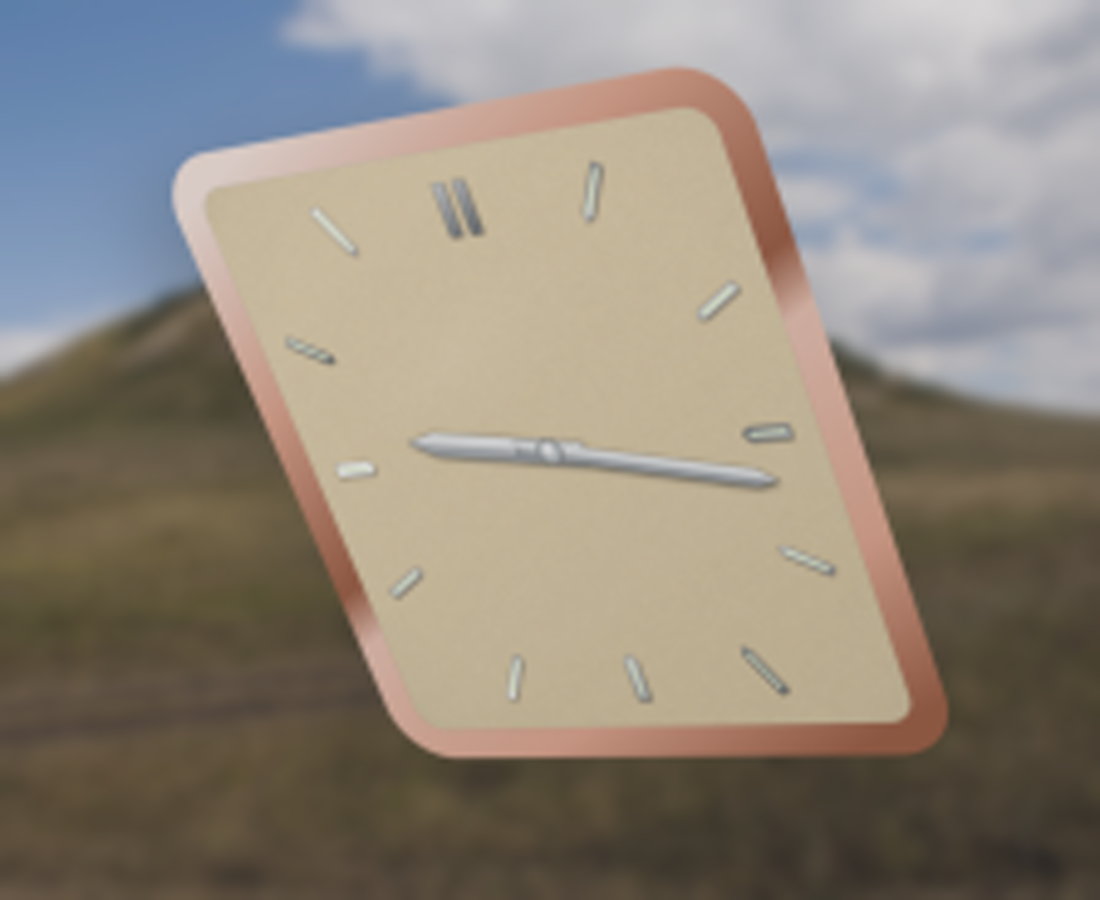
9,17
